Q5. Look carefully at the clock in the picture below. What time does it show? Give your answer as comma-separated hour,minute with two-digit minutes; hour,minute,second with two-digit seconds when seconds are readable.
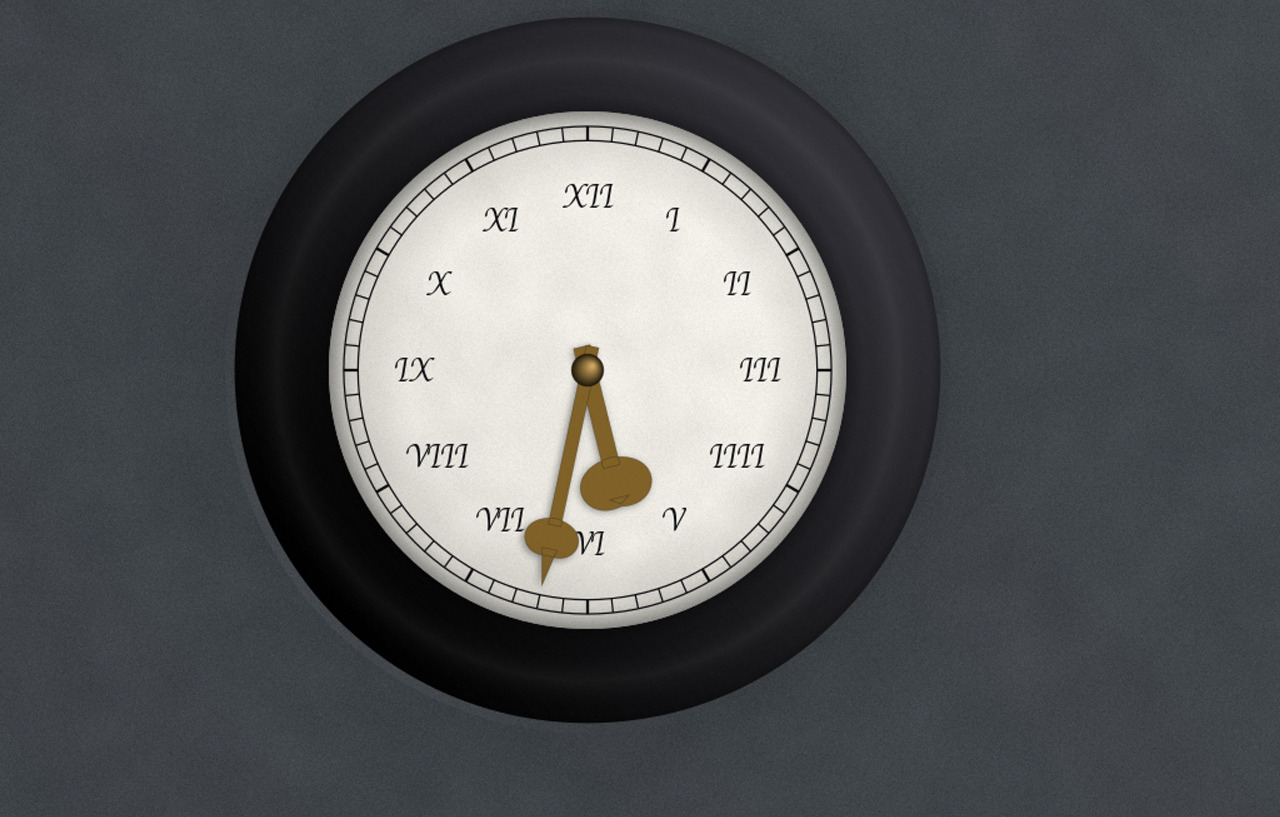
5,32
